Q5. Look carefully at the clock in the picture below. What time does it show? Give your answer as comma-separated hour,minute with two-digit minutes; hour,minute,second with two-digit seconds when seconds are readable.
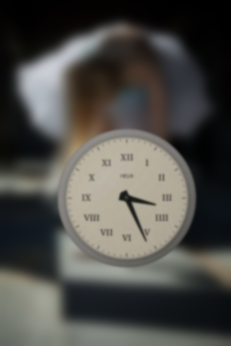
3,26
